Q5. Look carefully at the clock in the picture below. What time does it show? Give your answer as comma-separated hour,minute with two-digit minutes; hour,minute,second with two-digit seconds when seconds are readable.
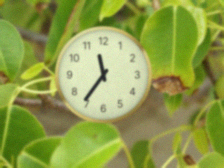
11,36
